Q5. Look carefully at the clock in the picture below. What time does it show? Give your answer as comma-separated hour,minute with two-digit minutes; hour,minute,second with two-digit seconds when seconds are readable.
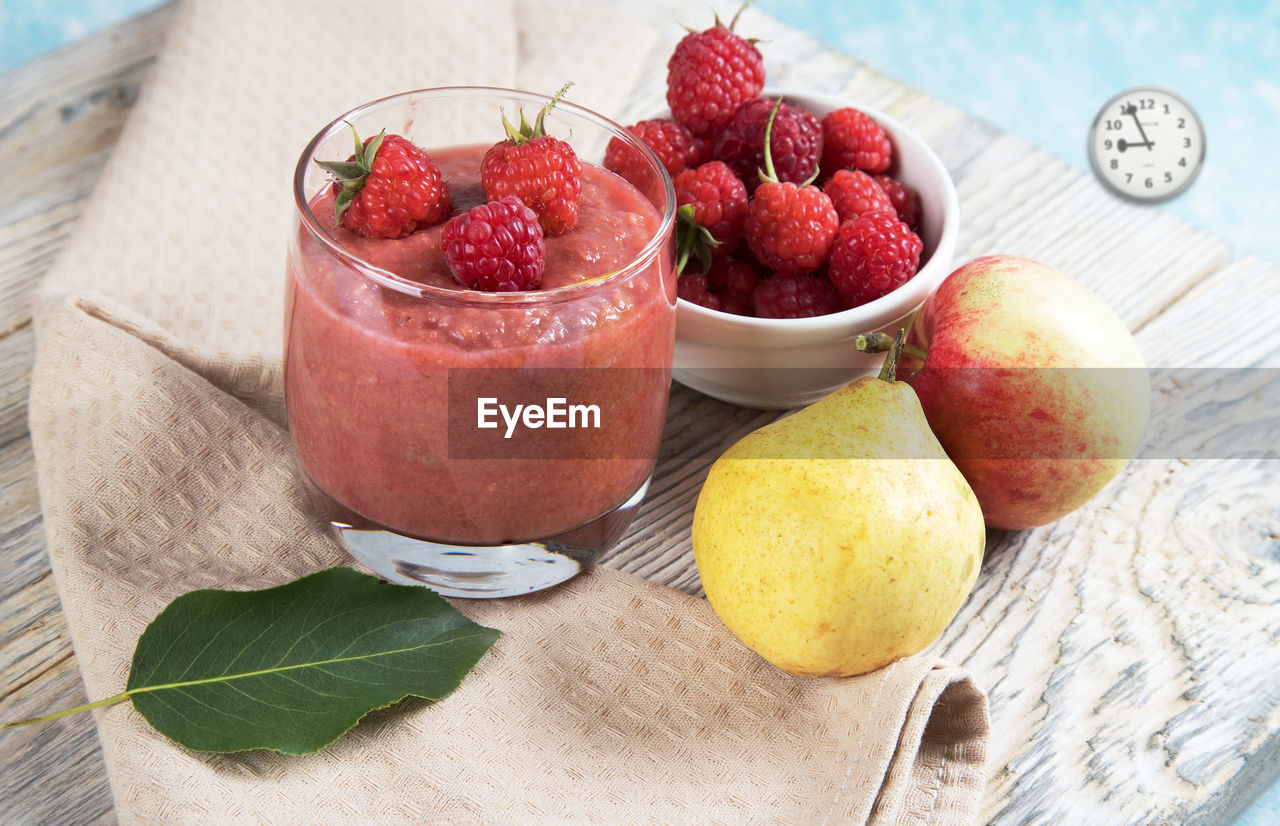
8,56
